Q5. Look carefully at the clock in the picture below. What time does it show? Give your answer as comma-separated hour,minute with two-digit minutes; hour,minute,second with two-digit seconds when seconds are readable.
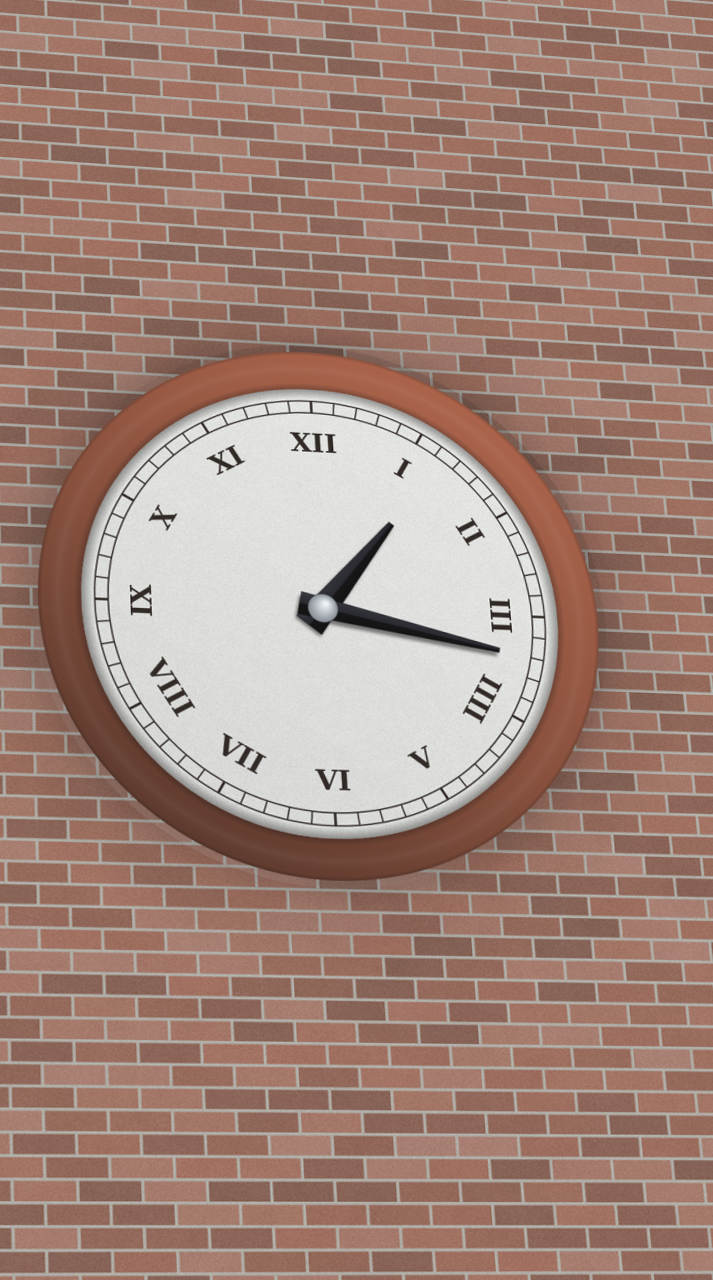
1,17
